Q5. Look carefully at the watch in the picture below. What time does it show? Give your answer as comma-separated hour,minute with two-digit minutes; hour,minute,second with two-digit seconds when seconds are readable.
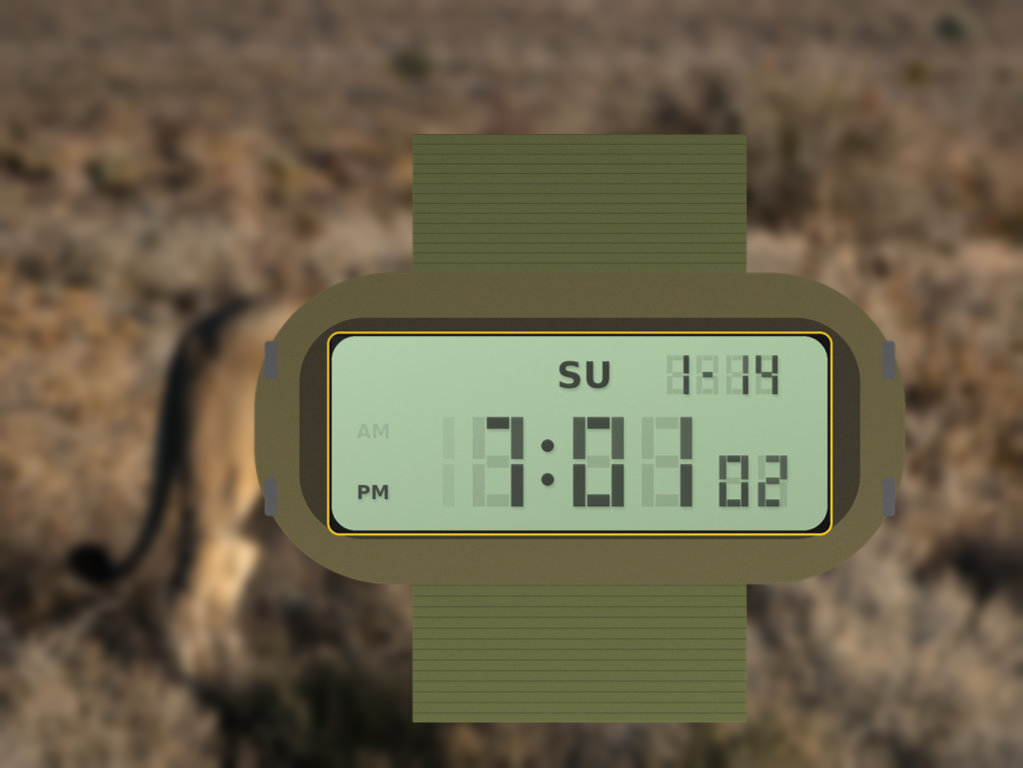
7,01,02
